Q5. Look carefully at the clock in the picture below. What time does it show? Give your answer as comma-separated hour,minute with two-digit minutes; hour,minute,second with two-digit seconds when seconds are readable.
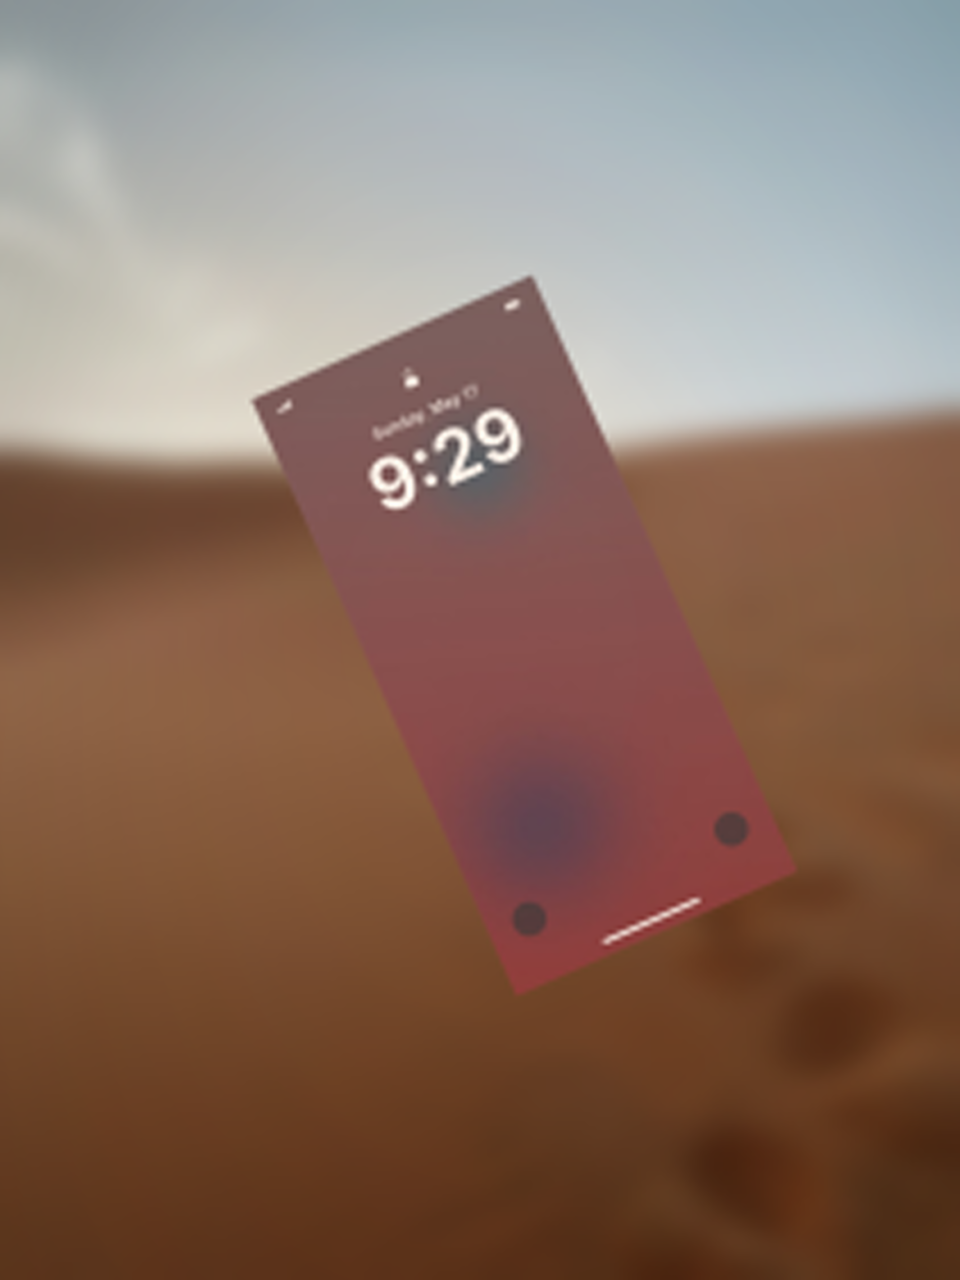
9,29
